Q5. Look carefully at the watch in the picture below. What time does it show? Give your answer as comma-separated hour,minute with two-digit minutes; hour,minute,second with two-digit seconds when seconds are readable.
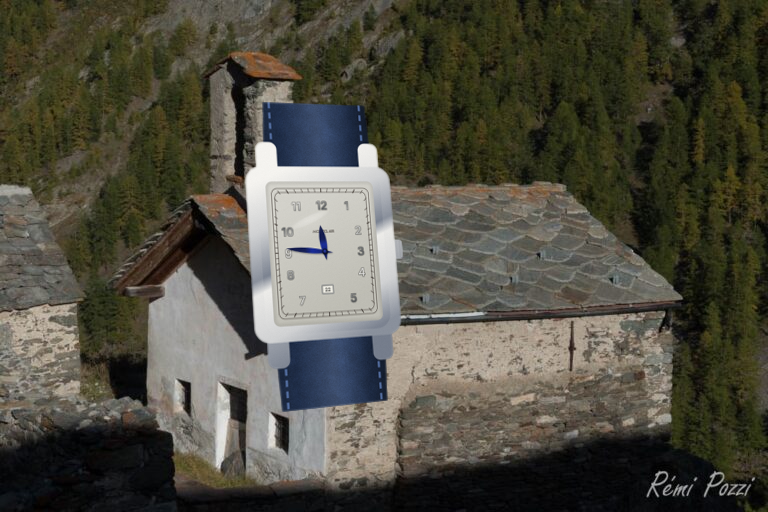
11,46
